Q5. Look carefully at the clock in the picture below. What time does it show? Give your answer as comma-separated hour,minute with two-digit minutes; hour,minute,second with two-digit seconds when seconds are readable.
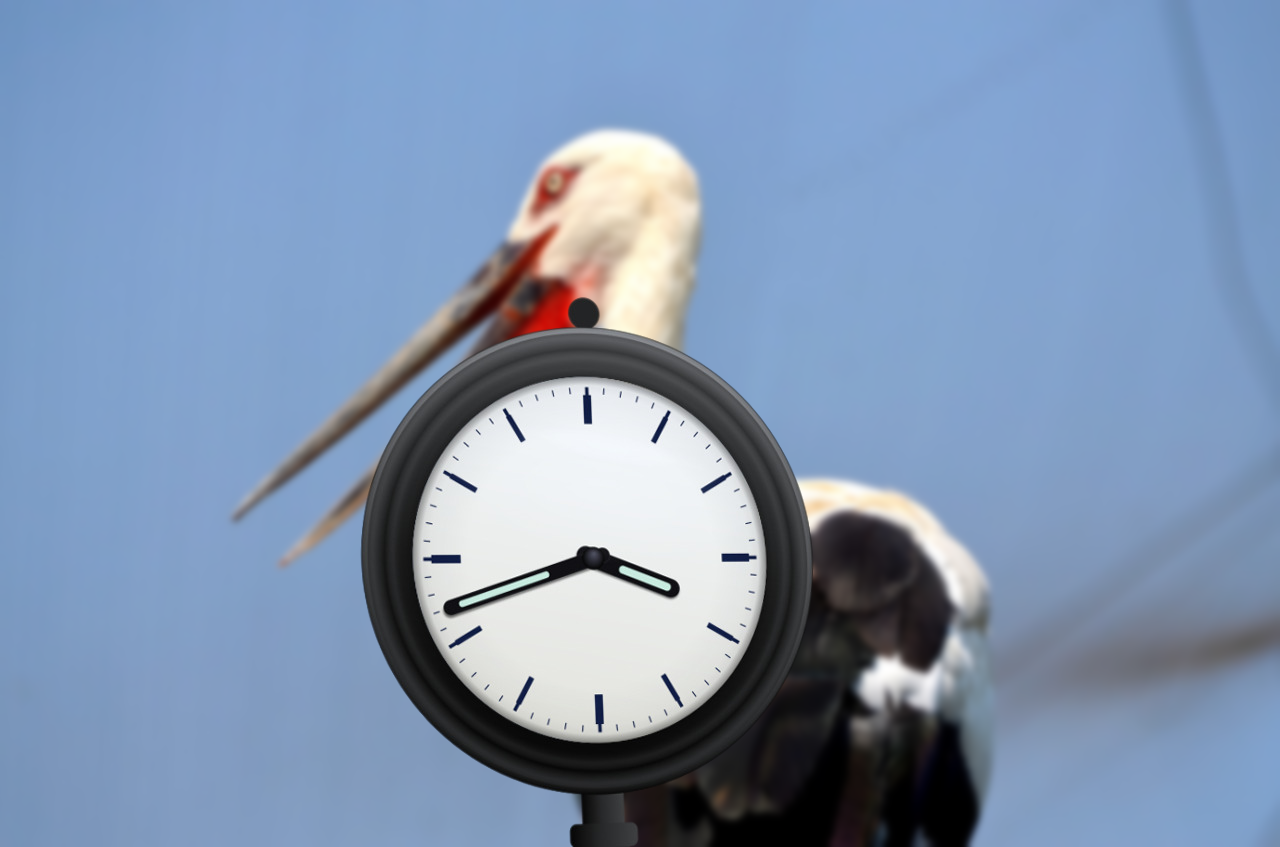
3,42
